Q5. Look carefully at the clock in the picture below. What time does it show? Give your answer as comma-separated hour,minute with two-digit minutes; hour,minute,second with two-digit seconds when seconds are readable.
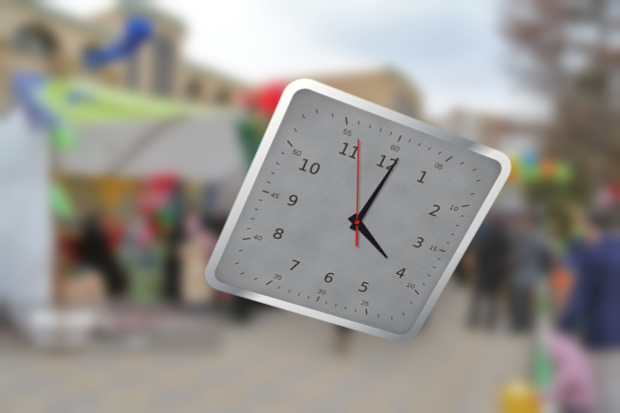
4,00,56
